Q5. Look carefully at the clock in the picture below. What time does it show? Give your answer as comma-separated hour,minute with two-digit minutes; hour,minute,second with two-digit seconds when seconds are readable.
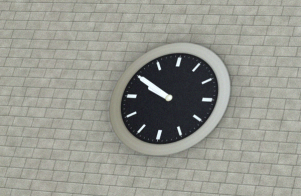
9,50
